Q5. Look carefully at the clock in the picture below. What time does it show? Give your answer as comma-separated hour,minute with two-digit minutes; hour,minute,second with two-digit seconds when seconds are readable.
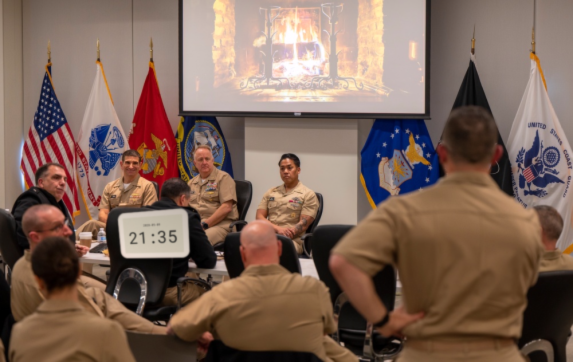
21,35
